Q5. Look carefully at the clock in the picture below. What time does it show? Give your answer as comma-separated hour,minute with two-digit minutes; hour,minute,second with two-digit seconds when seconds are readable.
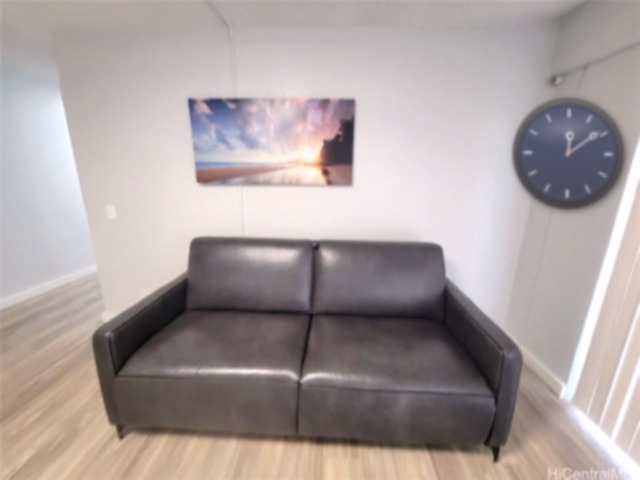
12,09
